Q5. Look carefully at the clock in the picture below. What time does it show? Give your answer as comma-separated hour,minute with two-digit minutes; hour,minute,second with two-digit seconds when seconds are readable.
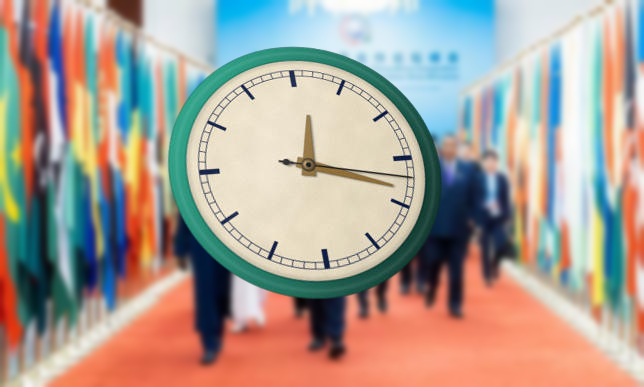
12,18,17
